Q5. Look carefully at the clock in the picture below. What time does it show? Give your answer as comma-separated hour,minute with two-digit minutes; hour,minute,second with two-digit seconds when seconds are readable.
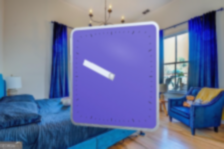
9,49
